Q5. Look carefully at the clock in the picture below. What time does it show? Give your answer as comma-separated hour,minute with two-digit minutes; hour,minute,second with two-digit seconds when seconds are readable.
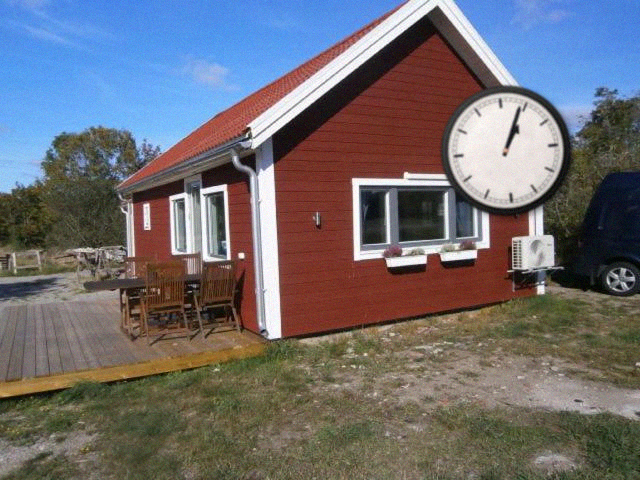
1,04
